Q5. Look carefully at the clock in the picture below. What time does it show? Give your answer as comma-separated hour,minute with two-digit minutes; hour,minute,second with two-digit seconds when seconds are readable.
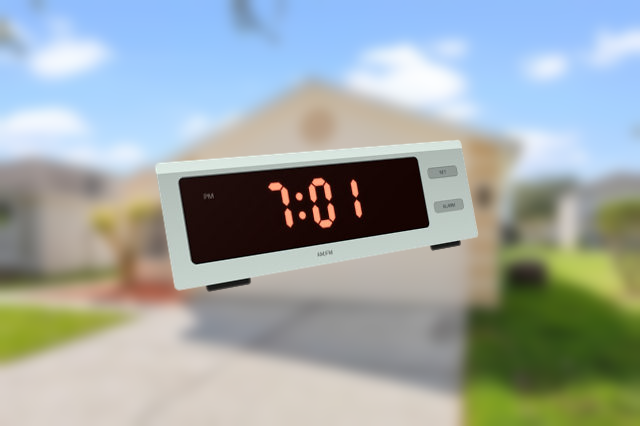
7,01
